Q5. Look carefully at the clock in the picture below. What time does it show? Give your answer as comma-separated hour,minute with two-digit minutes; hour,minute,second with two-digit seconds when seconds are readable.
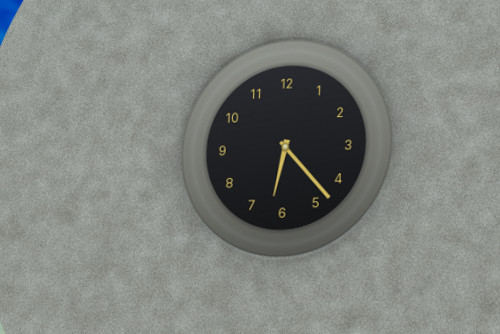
6,23
